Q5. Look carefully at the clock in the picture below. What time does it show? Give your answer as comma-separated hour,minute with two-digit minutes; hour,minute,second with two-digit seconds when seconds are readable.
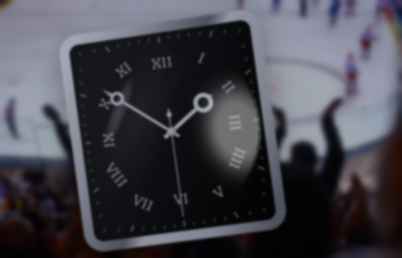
1,51,30
